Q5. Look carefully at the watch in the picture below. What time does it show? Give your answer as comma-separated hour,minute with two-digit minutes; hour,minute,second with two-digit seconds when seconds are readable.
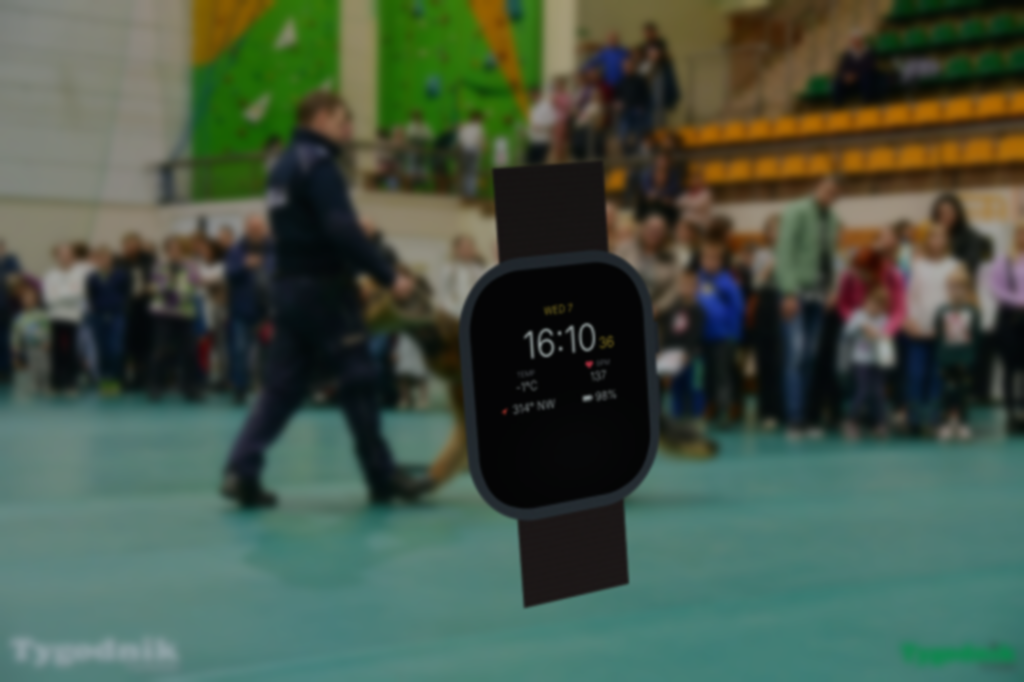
16,10
